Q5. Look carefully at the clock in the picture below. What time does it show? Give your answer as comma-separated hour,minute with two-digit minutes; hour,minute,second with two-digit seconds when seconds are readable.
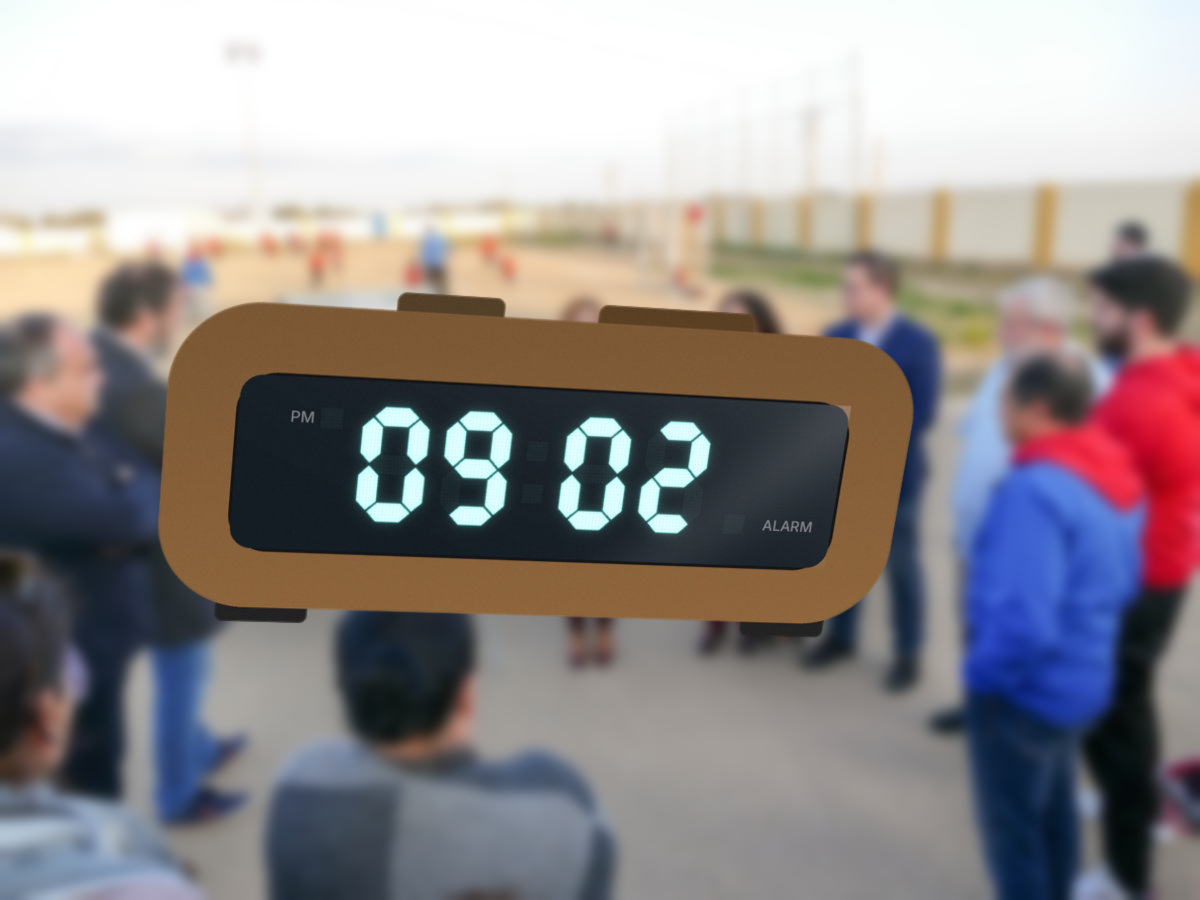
9,02
